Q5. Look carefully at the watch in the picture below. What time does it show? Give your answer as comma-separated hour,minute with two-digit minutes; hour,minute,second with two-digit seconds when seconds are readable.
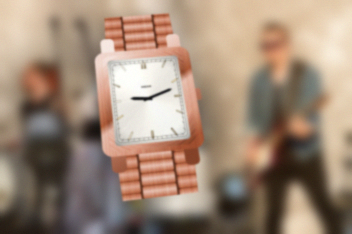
9,12
